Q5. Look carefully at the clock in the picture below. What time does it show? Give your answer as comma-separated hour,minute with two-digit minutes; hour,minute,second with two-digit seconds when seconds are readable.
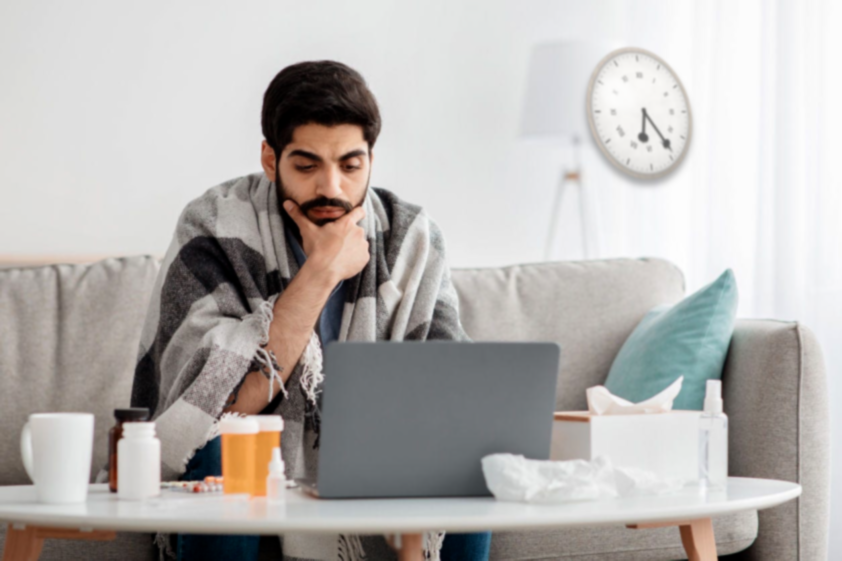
6,24
